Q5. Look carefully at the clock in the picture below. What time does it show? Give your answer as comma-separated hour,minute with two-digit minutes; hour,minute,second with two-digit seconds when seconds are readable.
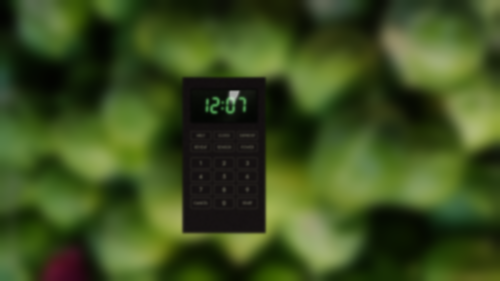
12,07
